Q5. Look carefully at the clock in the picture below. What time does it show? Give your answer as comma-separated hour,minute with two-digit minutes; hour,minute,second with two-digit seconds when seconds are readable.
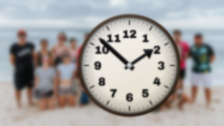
1,52
